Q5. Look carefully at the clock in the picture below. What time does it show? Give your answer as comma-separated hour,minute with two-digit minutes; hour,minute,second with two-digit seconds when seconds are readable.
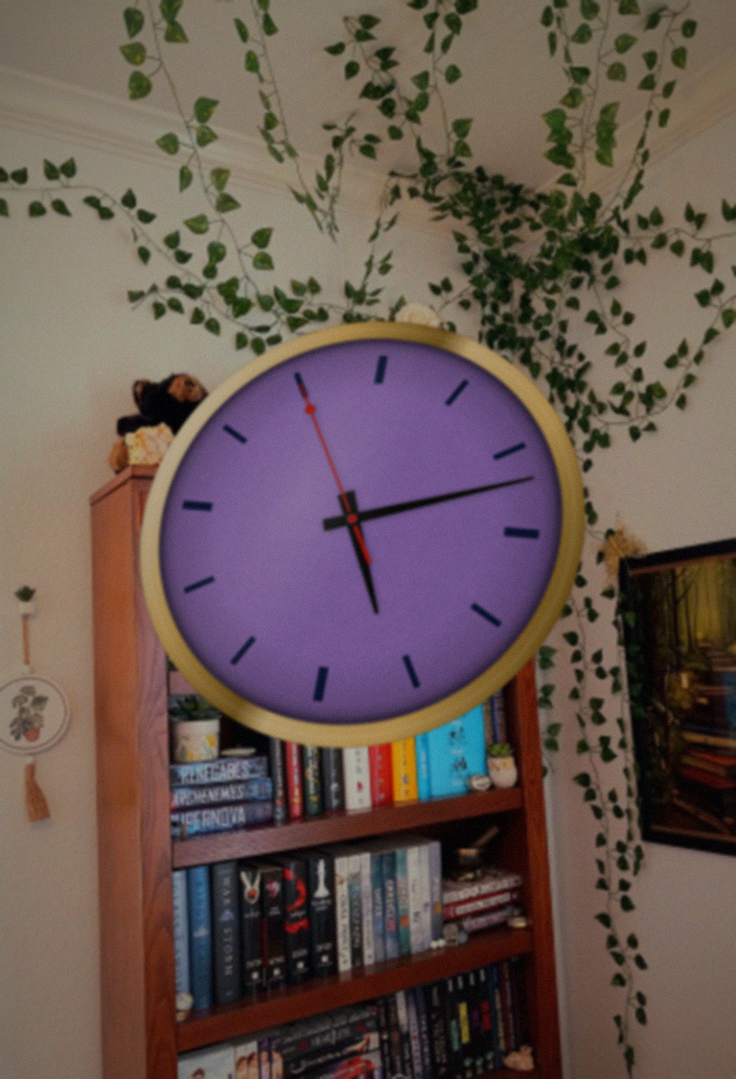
5,11,55
